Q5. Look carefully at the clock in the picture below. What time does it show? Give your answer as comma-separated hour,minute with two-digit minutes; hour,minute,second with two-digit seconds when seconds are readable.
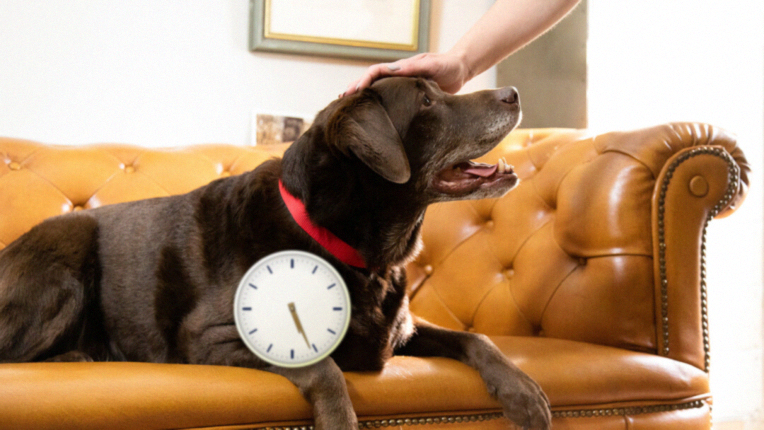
5,26
